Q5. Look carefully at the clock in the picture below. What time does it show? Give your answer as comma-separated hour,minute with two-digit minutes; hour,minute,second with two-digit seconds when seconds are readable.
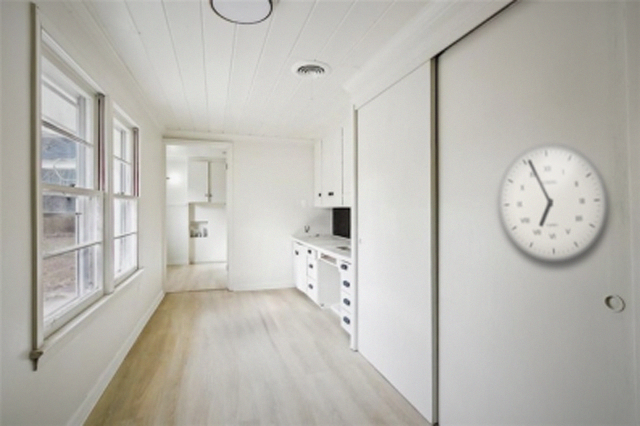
6,56
